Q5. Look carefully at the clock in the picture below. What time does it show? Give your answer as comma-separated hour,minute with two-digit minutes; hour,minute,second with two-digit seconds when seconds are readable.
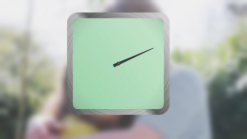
2,11
